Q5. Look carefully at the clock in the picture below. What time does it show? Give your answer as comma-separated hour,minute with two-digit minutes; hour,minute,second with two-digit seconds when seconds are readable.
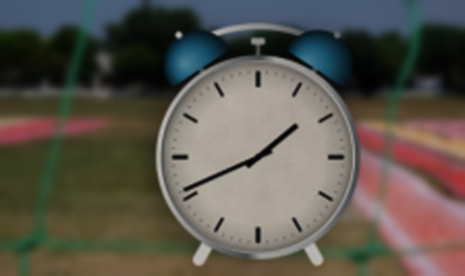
1,41
